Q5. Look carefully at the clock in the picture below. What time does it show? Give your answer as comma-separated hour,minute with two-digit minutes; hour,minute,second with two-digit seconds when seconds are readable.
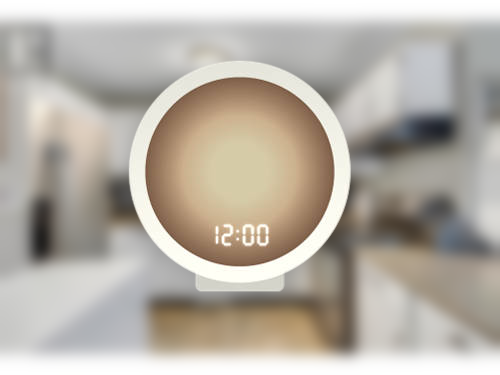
12,00
